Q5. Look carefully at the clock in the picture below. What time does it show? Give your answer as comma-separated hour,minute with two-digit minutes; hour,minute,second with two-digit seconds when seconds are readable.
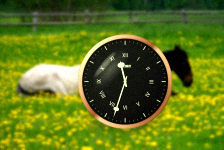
11,33
